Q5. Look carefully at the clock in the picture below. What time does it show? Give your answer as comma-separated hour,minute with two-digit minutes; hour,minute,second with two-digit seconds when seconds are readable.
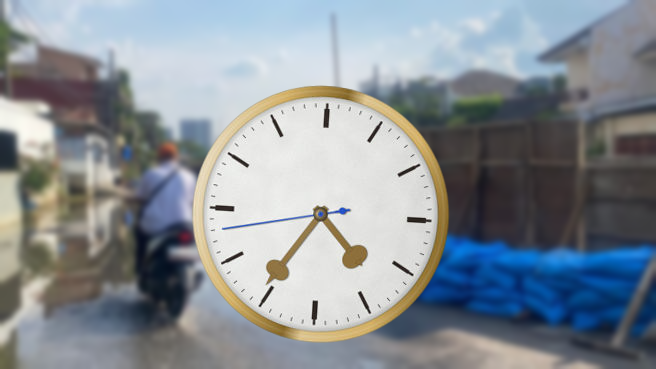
4,35,43
